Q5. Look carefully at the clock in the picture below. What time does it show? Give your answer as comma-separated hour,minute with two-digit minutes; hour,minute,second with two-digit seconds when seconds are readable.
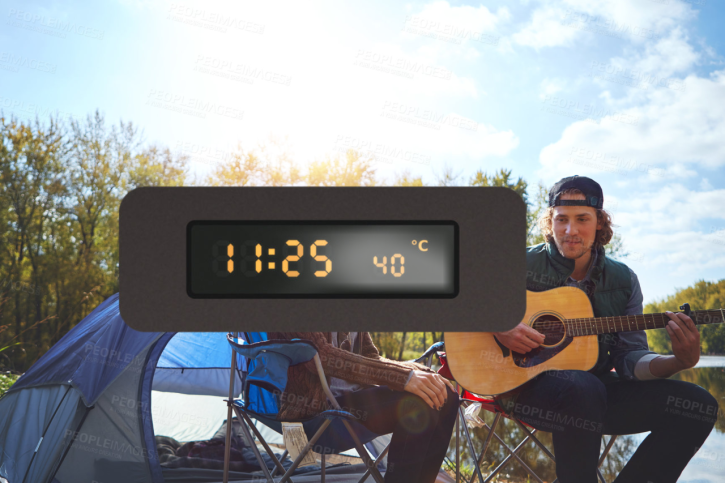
11,25
